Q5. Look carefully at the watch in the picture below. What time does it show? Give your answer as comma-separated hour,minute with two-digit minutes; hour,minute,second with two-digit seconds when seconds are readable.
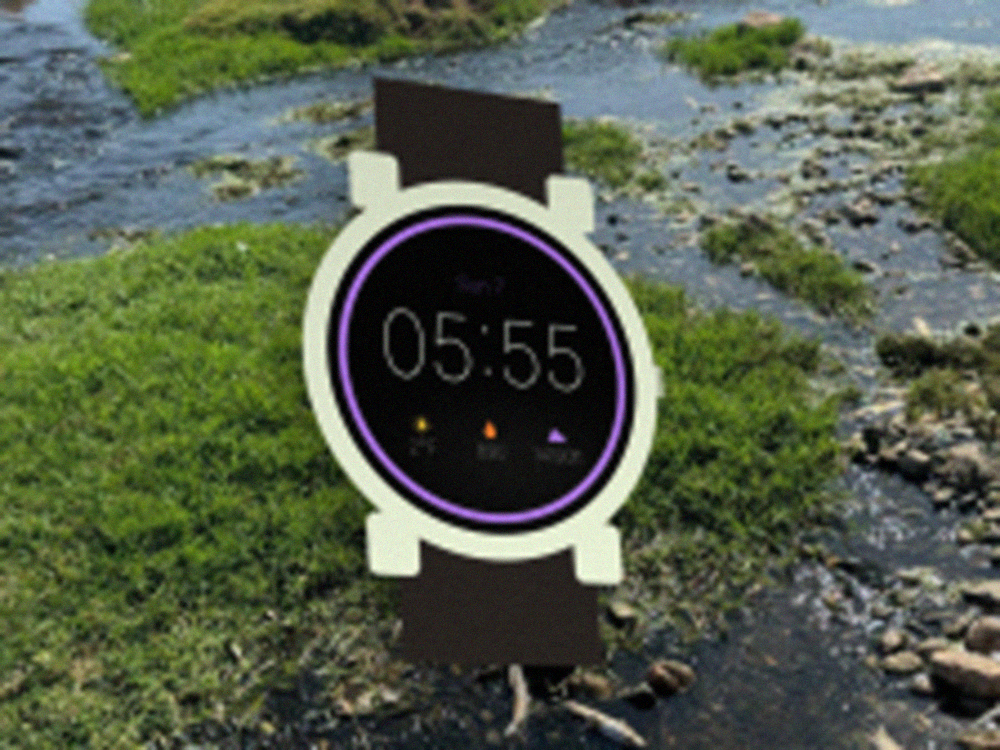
5,55
